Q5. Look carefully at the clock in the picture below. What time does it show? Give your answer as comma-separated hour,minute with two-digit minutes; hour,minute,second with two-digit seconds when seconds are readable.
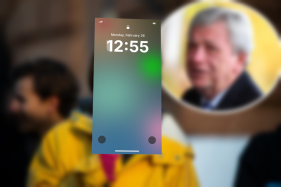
12,55
